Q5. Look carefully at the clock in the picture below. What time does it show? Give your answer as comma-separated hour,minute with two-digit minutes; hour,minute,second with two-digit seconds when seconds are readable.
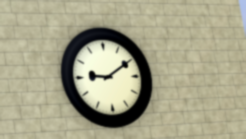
9,10
